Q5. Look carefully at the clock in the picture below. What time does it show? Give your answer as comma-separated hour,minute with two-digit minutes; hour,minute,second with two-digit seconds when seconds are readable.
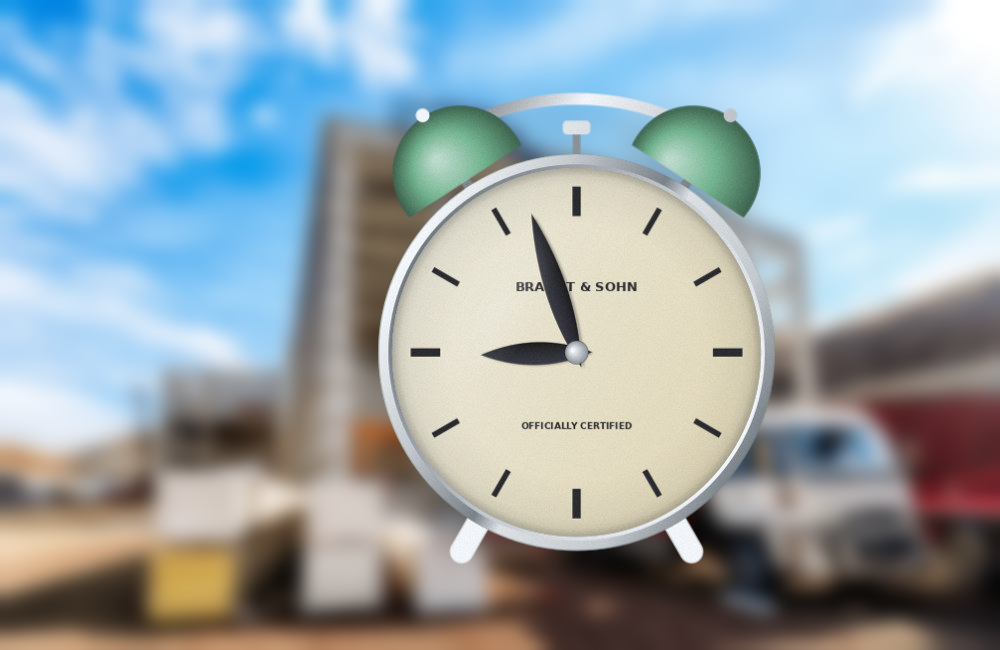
8,57
